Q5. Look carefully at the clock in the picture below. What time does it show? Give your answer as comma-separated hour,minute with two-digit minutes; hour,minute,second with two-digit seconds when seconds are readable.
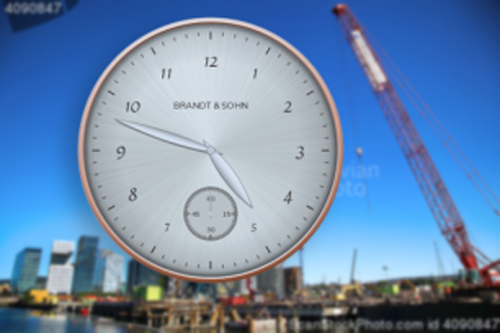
4,48
